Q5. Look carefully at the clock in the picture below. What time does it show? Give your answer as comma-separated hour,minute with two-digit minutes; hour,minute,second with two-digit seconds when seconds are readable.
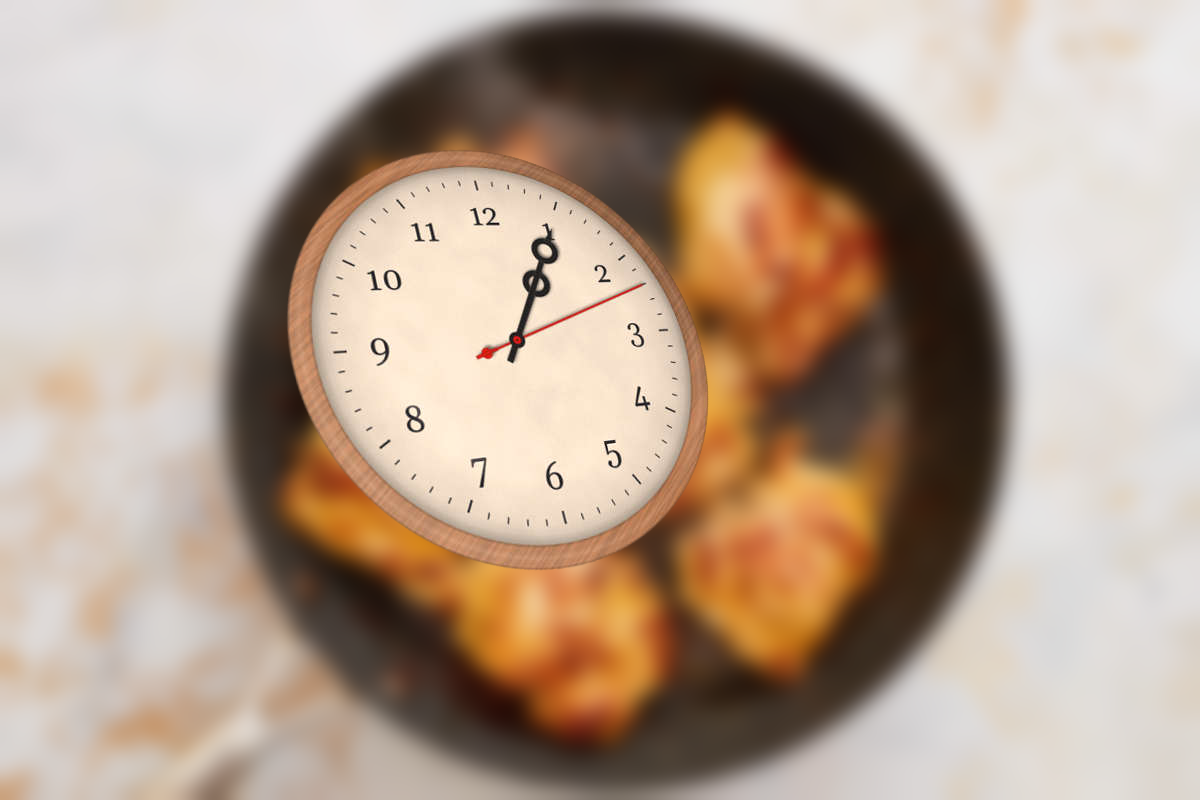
1,05,12
